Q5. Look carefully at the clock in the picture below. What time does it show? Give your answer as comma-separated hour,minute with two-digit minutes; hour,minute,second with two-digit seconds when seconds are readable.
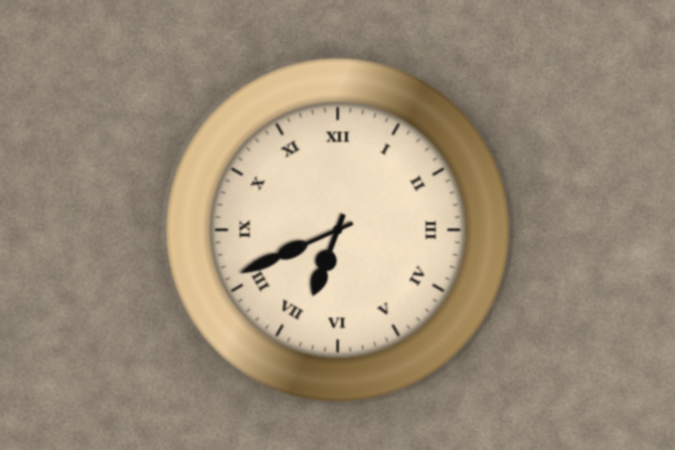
6,41
